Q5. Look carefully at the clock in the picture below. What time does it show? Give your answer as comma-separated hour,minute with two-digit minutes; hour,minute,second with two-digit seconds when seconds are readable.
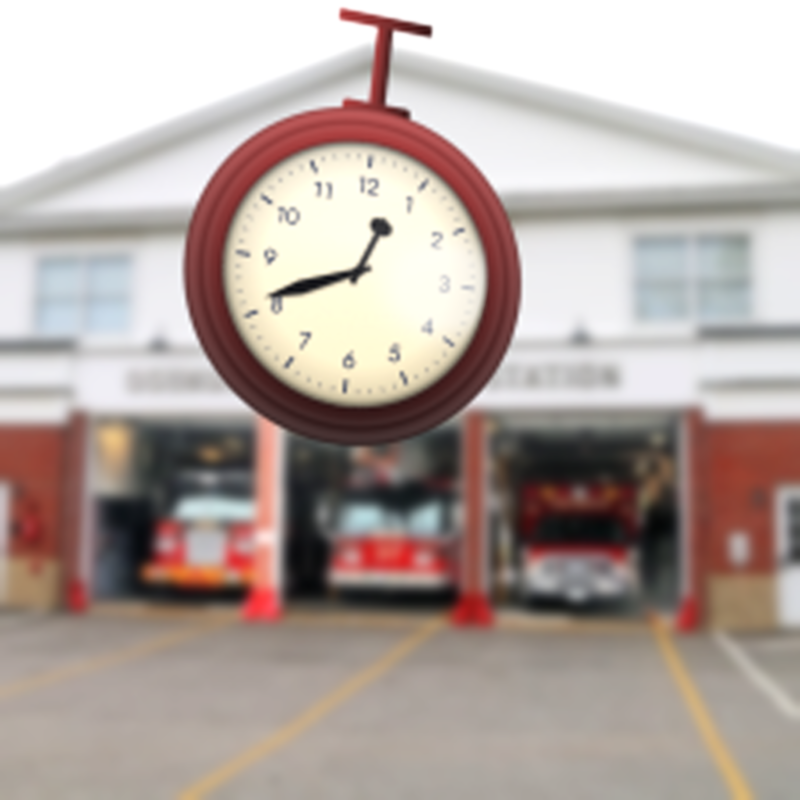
12,41
